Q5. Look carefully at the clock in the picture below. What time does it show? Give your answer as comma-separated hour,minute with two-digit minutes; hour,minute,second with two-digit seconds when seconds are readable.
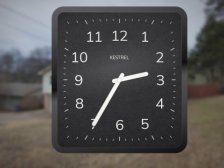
2,35
